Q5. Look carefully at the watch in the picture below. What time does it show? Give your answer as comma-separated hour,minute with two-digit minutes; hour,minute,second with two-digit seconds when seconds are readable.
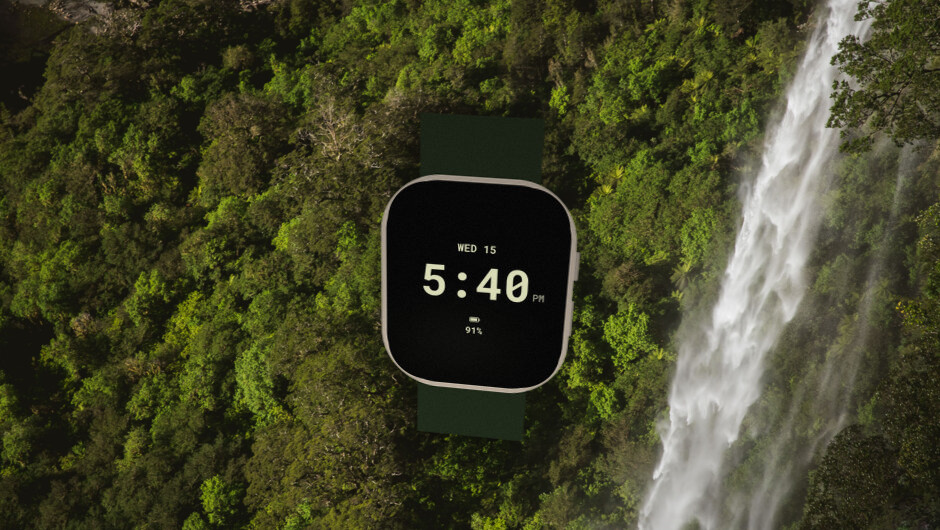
5,40
